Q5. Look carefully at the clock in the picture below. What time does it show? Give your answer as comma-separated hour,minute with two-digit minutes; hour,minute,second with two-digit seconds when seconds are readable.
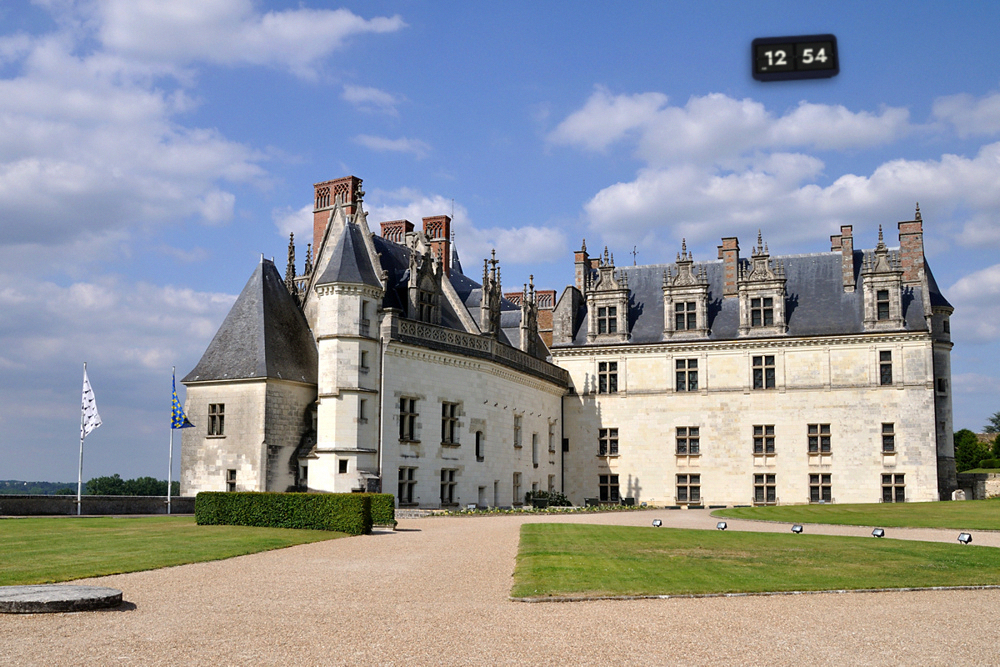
12,54
